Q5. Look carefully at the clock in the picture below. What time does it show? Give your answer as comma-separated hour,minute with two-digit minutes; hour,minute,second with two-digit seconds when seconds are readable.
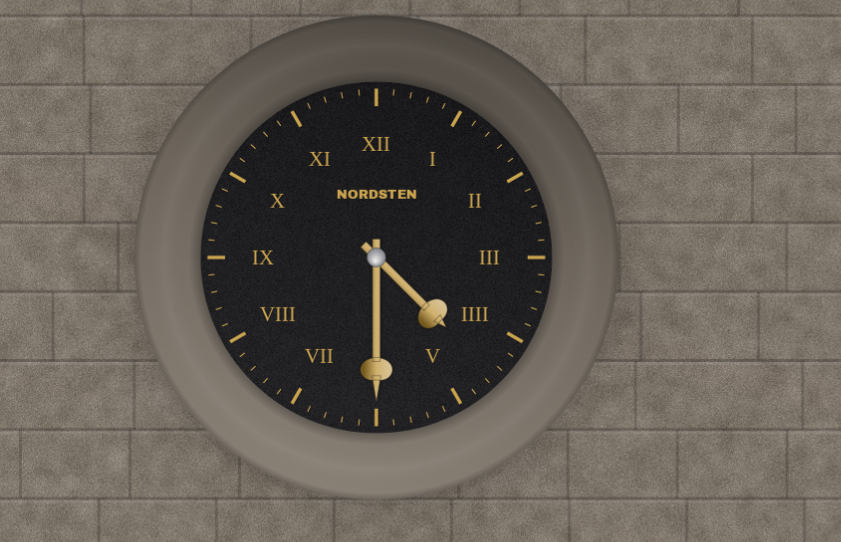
4,30
